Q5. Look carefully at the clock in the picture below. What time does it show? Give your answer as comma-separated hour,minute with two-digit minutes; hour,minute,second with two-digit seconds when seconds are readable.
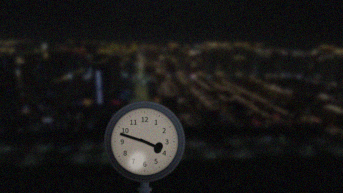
3,48
